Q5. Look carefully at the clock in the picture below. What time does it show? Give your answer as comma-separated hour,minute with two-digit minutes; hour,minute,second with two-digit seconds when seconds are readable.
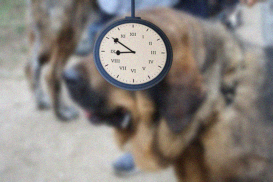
8,51
